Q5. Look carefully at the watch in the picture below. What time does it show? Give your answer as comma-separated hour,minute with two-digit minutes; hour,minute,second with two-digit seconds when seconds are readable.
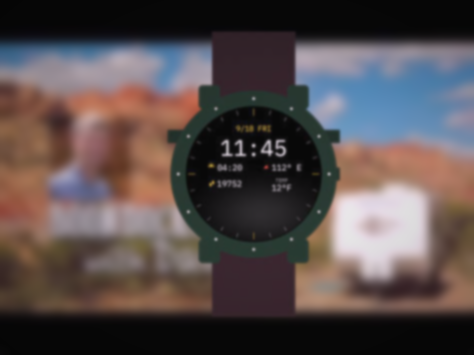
11,45
